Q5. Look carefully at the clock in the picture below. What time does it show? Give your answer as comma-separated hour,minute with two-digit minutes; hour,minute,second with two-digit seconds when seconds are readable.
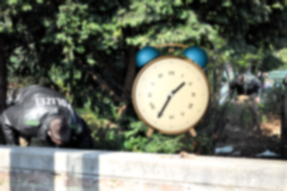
1,35
